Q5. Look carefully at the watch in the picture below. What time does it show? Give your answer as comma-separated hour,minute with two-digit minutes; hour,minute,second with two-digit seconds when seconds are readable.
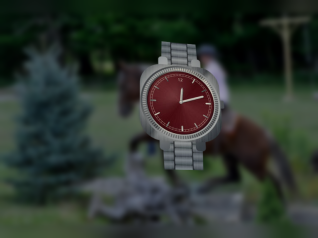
12,12
